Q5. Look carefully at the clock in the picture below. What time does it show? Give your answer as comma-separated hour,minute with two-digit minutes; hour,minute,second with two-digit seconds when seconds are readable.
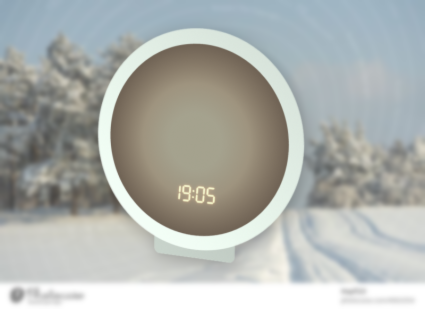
19,05
